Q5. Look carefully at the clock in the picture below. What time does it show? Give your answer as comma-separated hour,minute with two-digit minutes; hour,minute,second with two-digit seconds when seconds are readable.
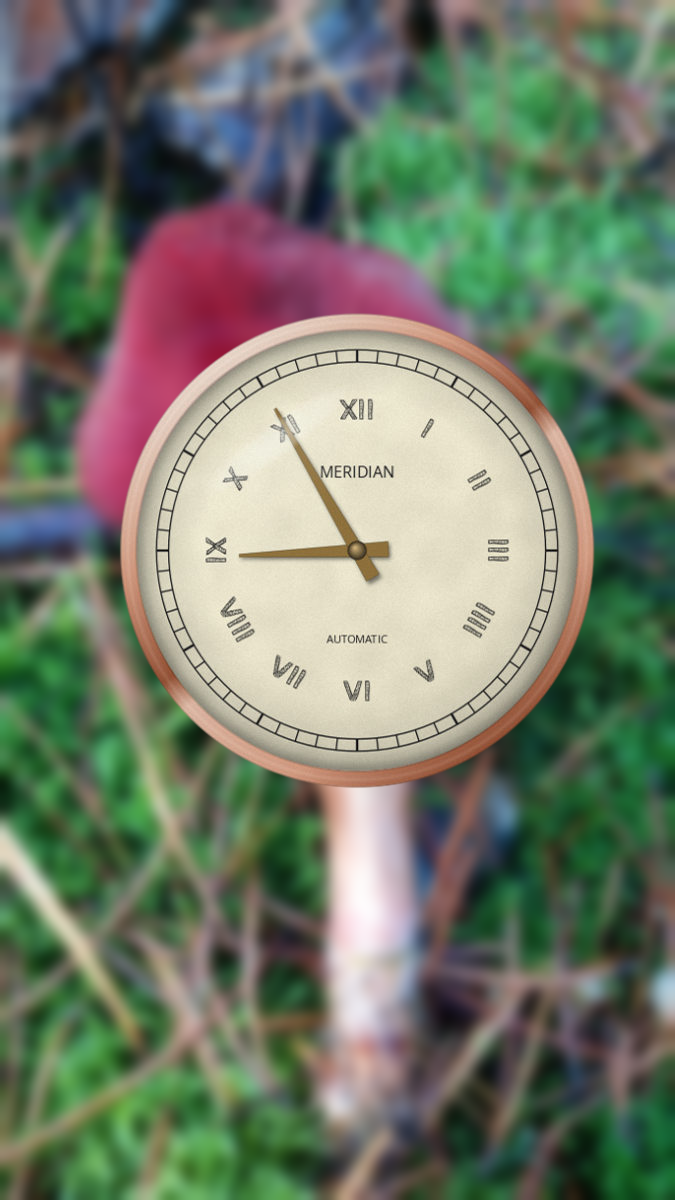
8,55
